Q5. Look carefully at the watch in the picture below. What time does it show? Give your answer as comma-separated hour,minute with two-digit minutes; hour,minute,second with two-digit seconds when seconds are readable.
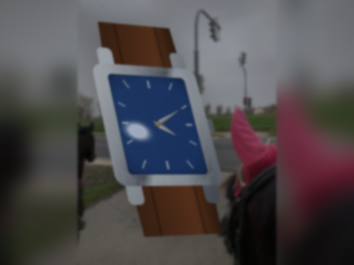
4,10
